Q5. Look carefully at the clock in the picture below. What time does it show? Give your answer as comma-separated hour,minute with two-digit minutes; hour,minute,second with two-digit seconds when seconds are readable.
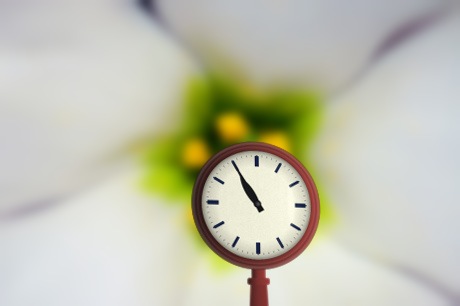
10,55
